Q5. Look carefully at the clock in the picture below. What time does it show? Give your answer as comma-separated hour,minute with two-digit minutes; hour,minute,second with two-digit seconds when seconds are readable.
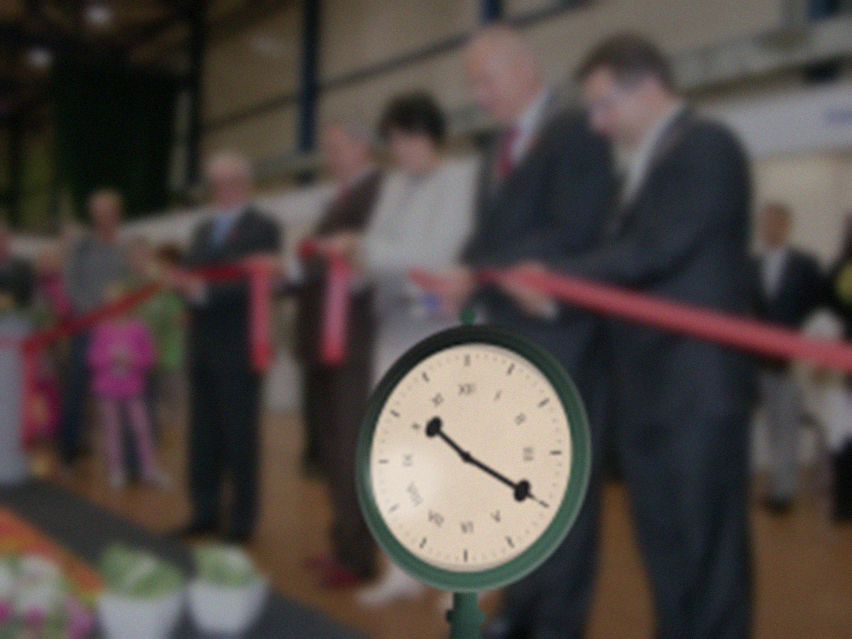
10,20
